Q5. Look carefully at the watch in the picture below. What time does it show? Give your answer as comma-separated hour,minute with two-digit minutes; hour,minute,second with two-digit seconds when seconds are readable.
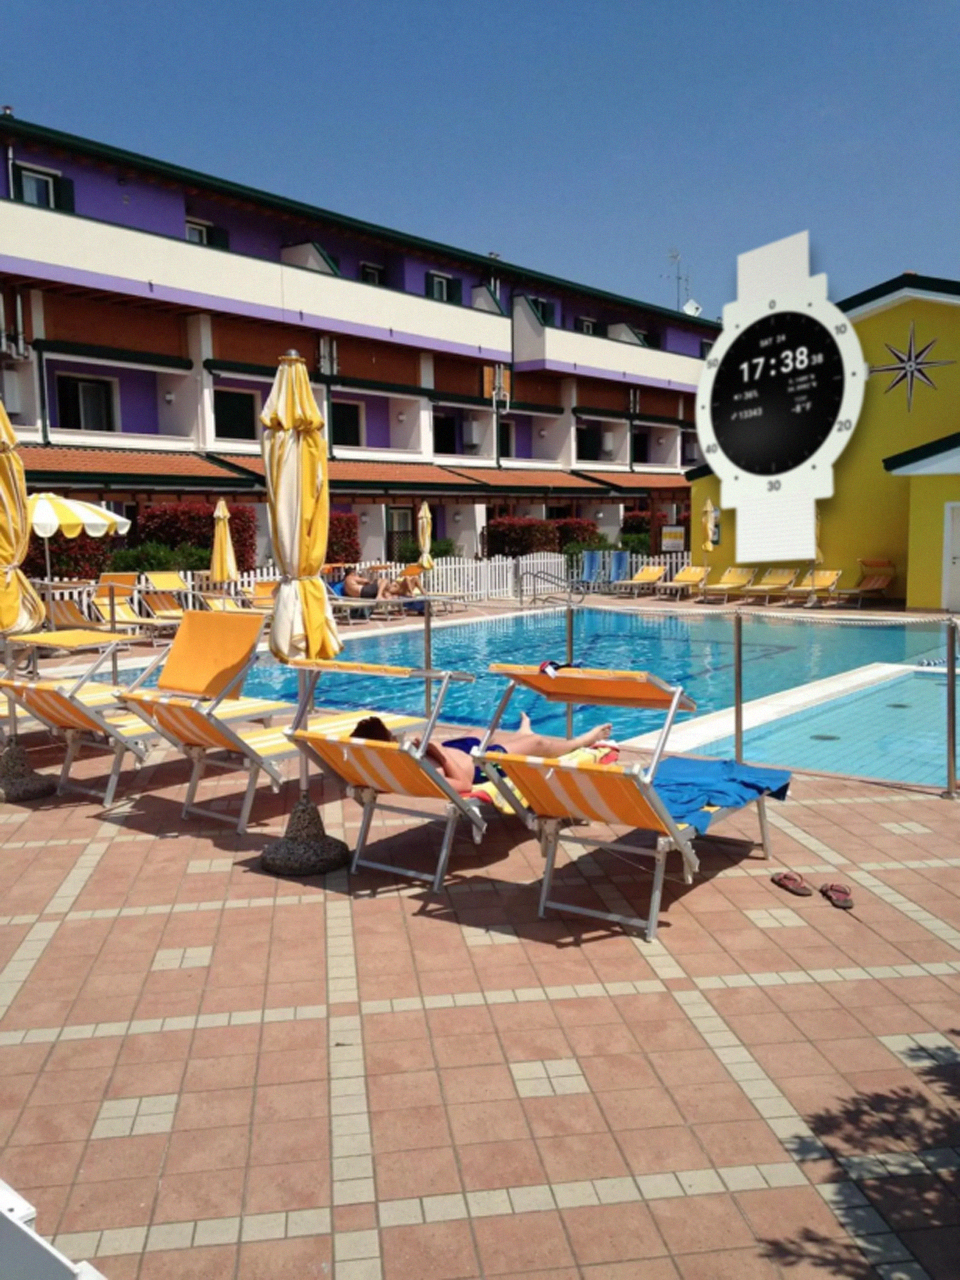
17,38
